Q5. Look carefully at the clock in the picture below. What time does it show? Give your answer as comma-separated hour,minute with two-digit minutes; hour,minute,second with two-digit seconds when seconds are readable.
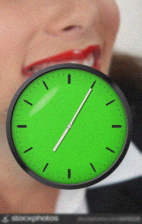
7,05
